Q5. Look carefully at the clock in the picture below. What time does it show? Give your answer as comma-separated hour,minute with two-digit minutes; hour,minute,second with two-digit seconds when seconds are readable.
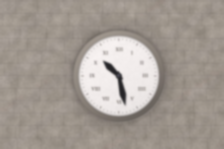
10,28
